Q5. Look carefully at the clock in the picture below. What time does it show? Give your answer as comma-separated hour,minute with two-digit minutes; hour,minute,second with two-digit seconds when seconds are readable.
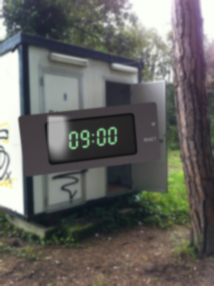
9,00
